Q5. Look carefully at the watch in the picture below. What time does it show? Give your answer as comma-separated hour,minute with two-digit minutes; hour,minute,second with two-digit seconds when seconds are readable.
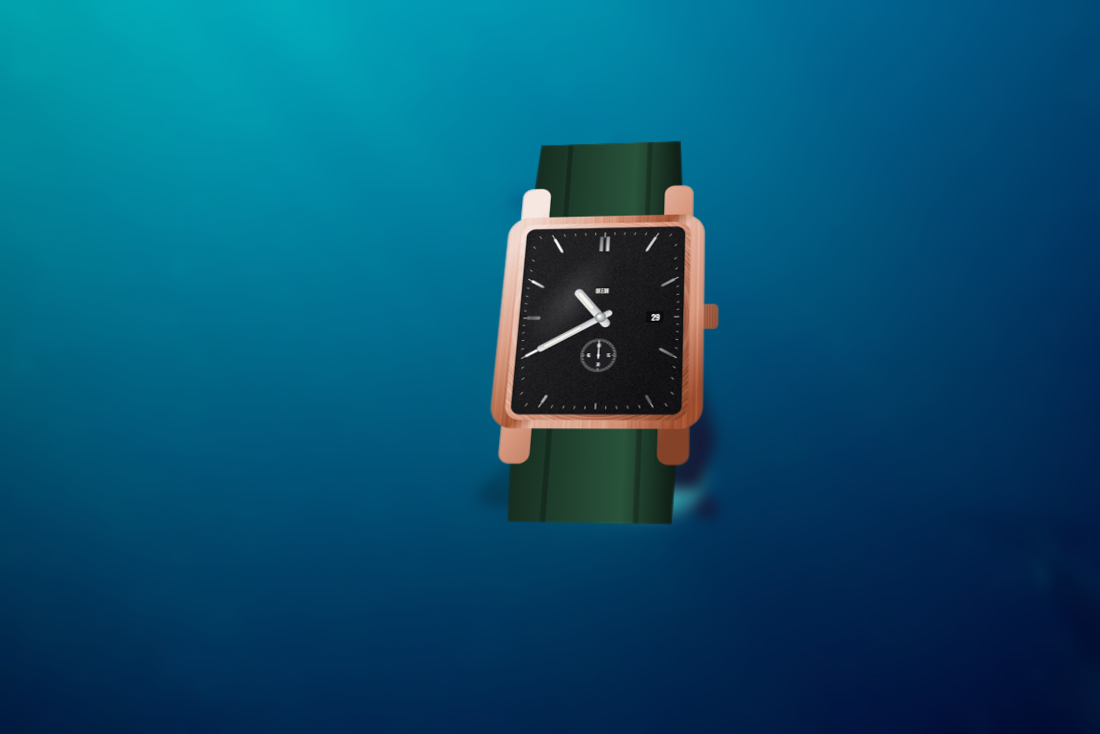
10,40
